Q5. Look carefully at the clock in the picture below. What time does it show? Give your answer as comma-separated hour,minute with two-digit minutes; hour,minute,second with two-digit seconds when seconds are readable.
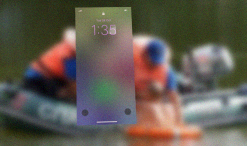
1,35
